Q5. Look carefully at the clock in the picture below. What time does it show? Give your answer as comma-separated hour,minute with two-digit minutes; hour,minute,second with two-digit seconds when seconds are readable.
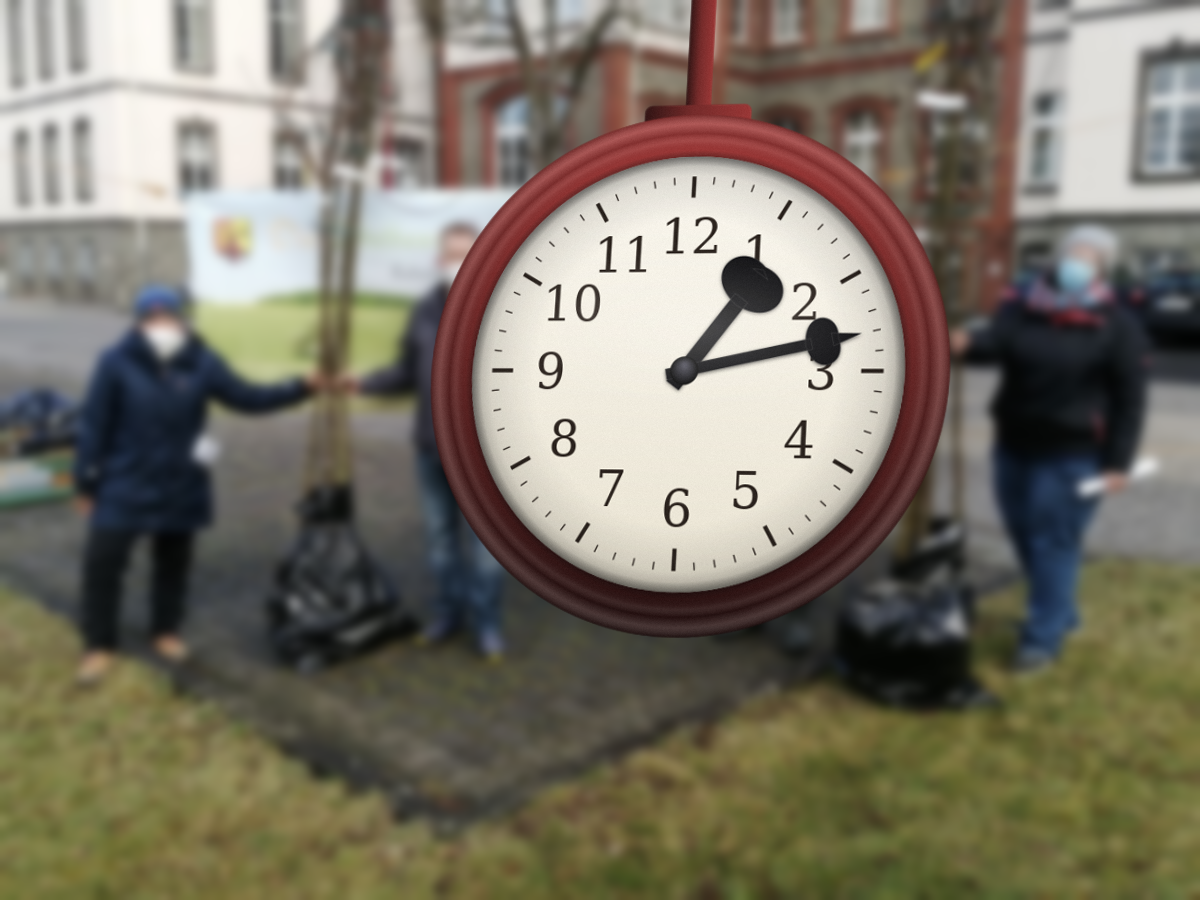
1,13
